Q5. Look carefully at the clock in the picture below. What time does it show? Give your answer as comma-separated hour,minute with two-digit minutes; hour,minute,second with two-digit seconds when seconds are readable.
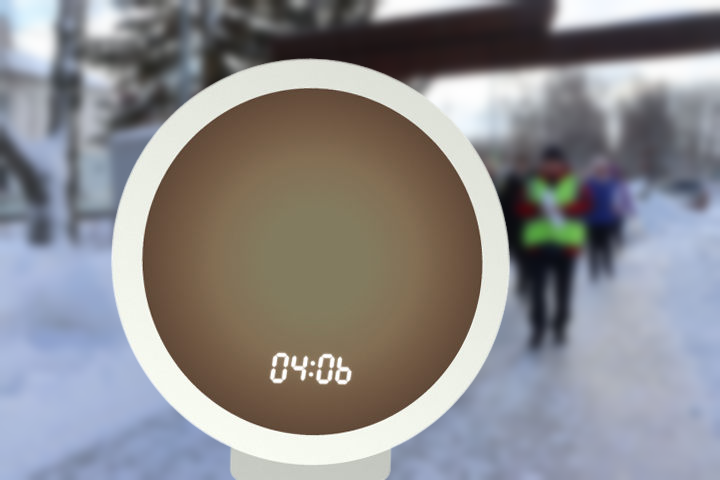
4,06
